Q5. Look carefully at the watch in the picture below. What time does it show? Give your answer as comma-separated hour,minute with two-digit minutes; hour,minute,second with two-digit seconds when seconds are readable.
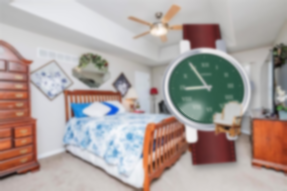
8,55
